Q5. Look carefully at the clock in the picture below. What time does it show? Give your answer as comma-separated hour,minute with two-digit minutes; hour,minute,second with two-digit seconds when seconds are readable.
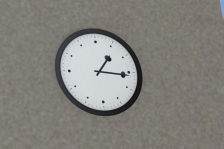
1,16
